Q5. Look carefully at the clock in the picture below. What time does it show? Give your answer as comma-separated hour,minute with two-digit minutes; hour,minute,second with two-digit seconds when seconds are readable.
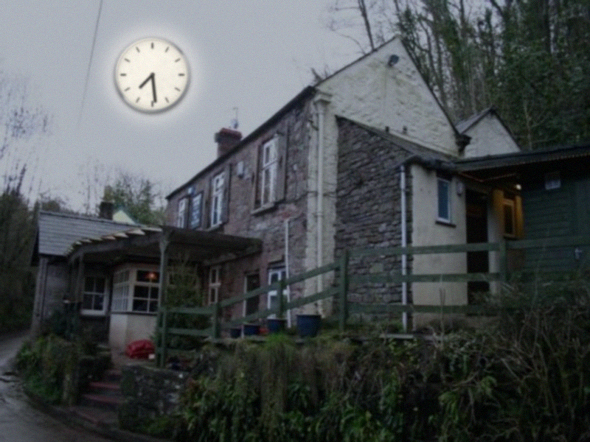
7,29
